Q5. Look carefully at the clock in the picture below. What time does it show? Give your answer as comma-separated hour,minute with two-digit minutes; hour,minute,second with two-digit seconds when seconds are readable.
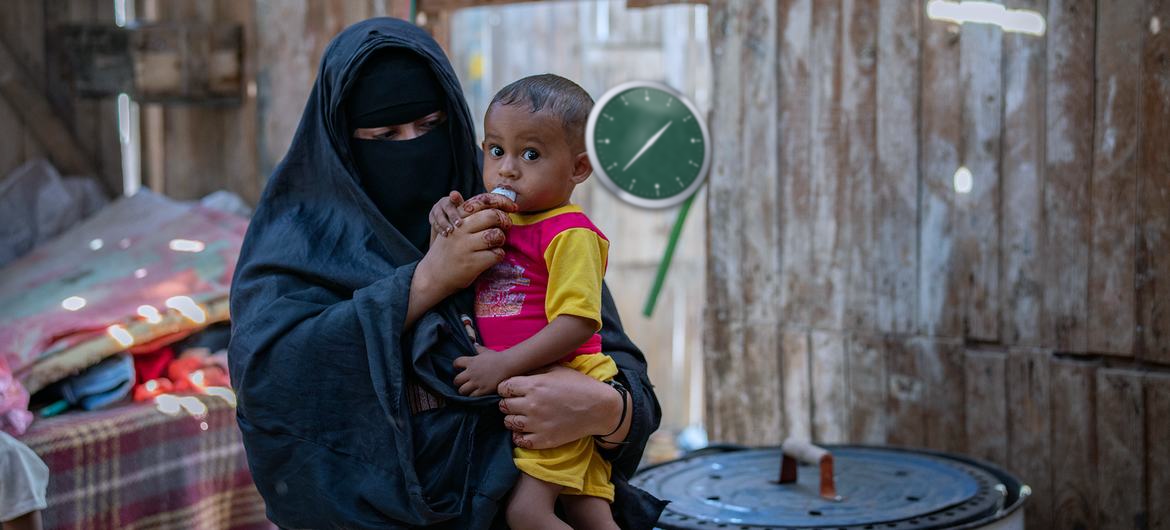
1,38
